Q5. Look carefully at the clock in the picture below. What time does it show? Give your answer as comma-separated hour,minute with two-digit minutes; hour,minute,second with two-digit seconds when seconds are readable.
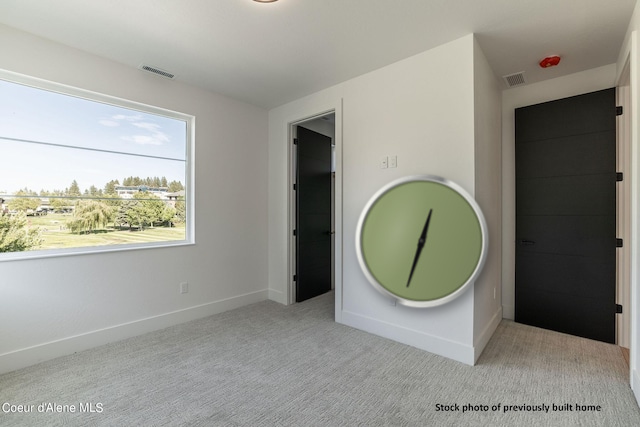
12,33
